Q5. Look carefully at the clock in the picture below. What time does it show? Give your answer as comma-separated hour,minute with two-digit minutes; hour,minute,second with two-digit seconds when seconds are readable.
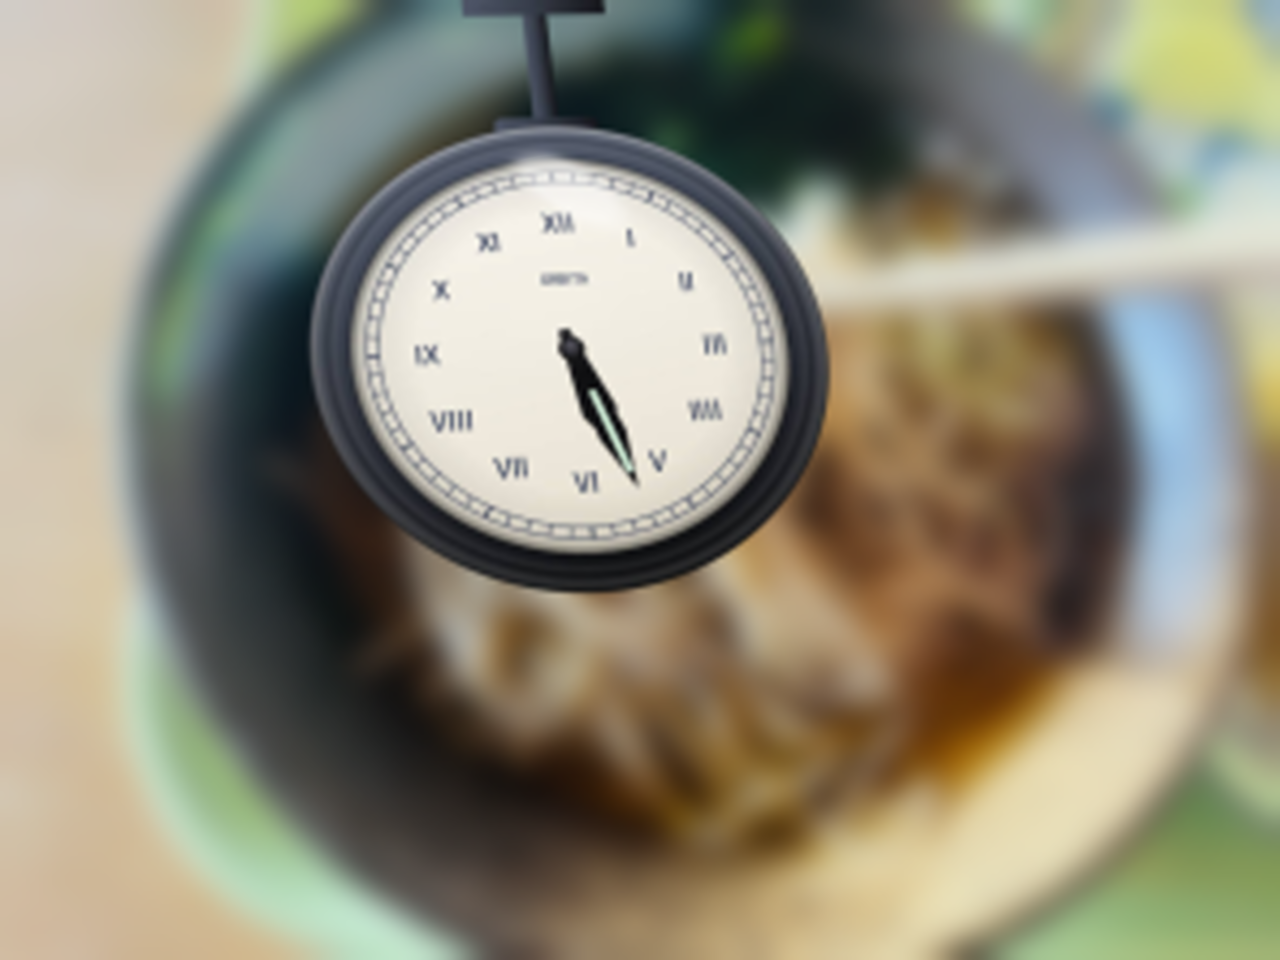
5,27
